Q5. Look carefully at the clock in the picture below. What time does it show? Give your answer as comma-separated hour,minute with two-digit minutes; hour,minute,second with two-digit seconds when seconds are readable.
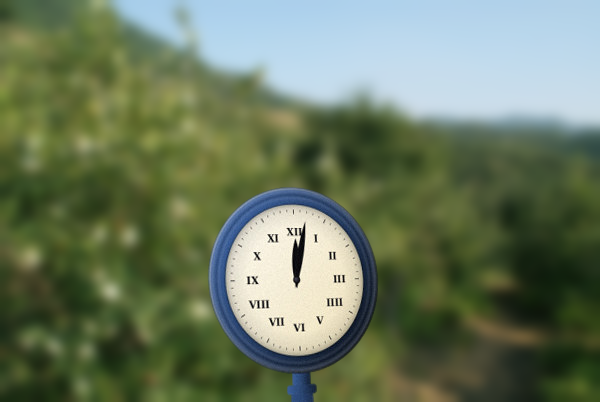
12,02
